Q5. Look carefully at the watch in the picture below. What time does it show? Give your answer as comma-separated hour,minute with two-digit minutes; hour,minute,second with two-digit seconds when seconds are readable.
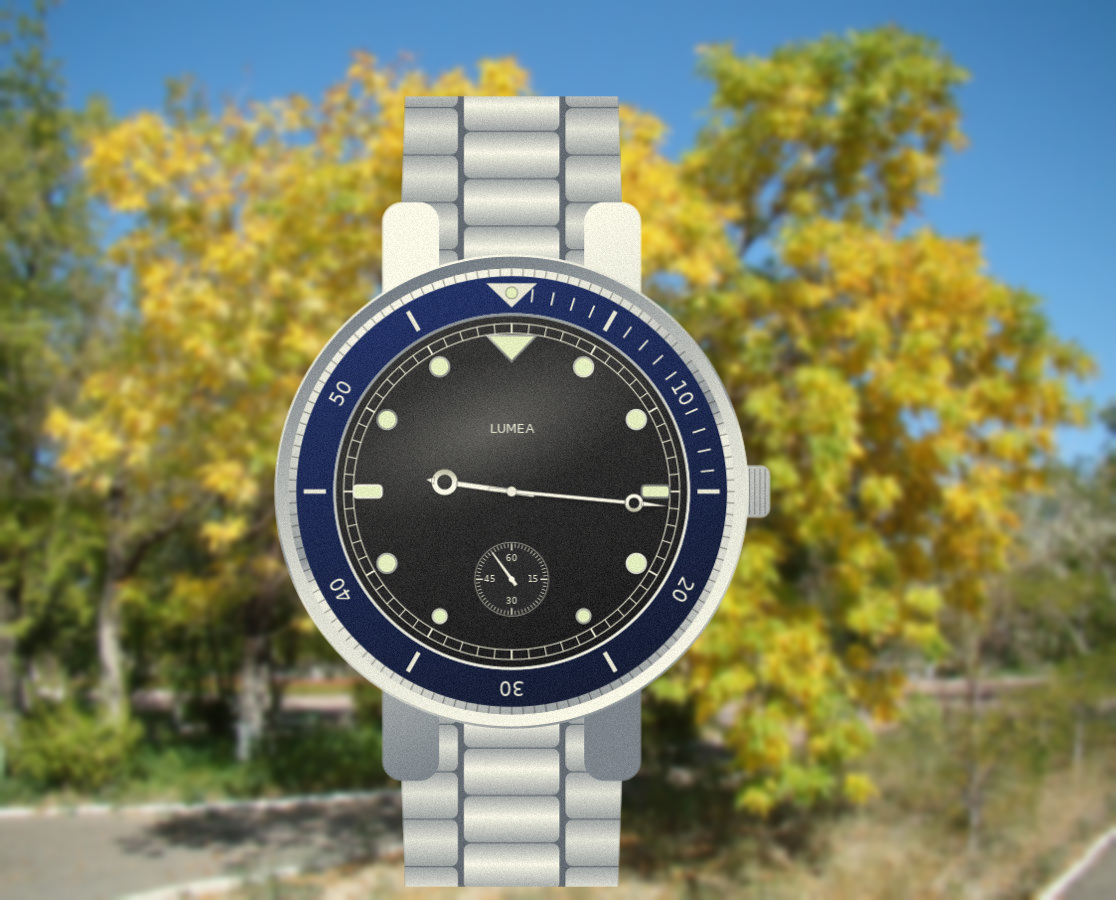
9,15,54
